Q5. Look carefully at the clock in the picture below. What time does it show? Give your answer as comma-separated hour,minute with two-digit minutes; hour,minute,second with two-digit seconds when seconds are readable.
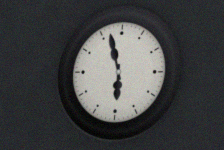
5,57
